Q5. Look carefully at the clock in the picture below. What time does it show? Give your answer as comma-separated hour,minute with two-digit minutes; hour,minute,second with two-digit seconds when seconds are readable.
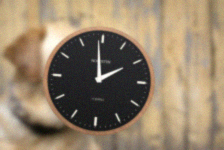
1,59
